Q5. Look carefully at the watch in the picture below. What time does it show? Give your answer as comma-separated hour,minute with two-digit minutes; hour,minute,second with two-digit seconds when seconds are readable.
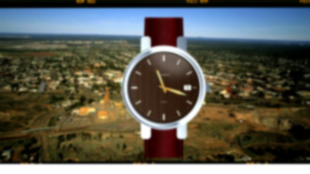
11,18
